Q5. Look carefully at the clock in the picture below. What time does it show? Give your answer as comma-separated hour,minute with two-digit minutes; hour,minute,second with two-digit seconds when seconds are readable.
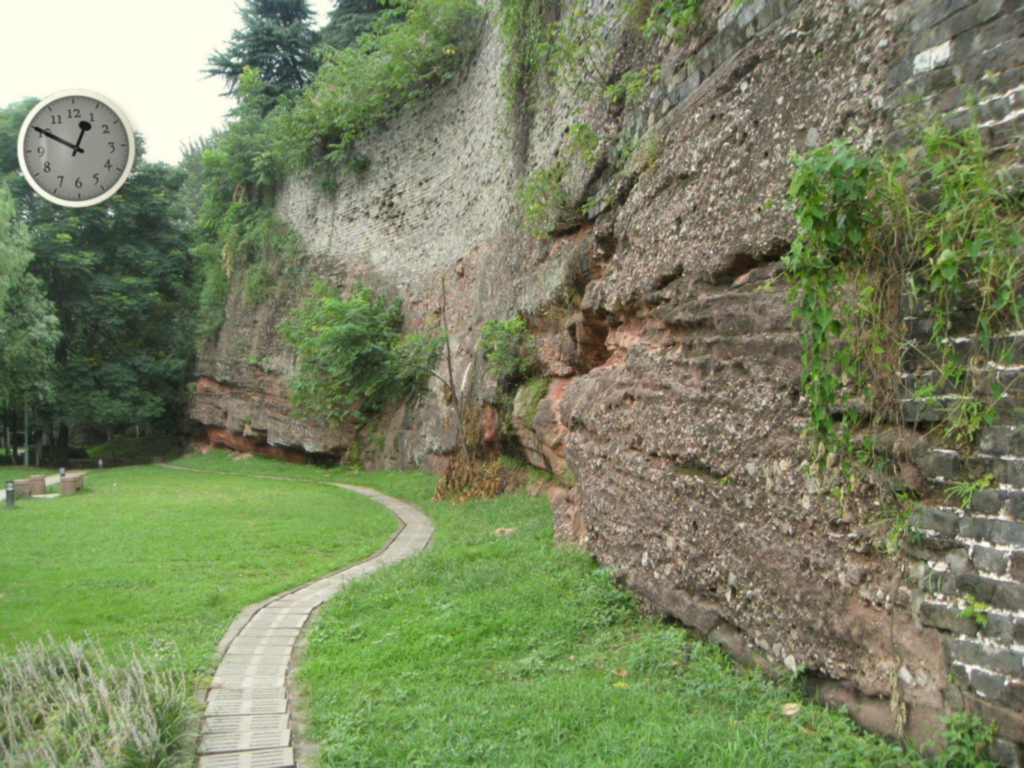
12,50
